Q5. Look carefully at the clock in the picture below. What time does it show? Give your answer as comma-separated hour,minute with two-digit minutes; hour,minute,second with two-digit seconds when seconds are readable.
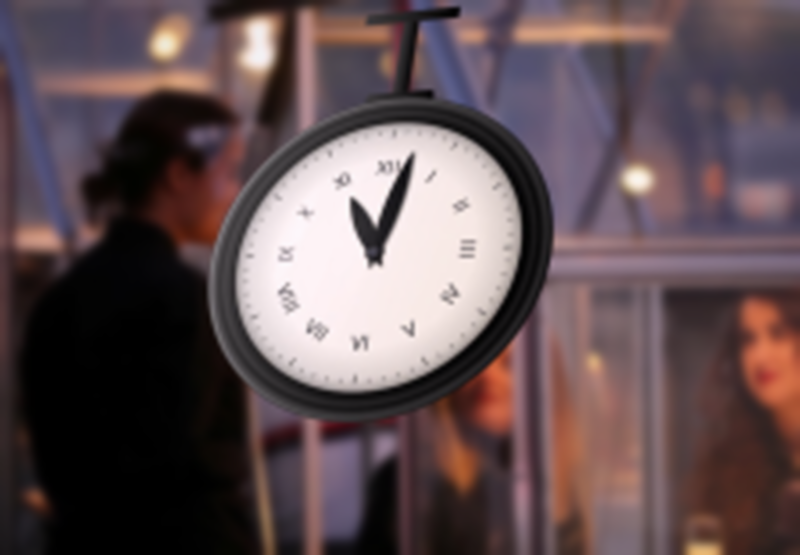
11,02
